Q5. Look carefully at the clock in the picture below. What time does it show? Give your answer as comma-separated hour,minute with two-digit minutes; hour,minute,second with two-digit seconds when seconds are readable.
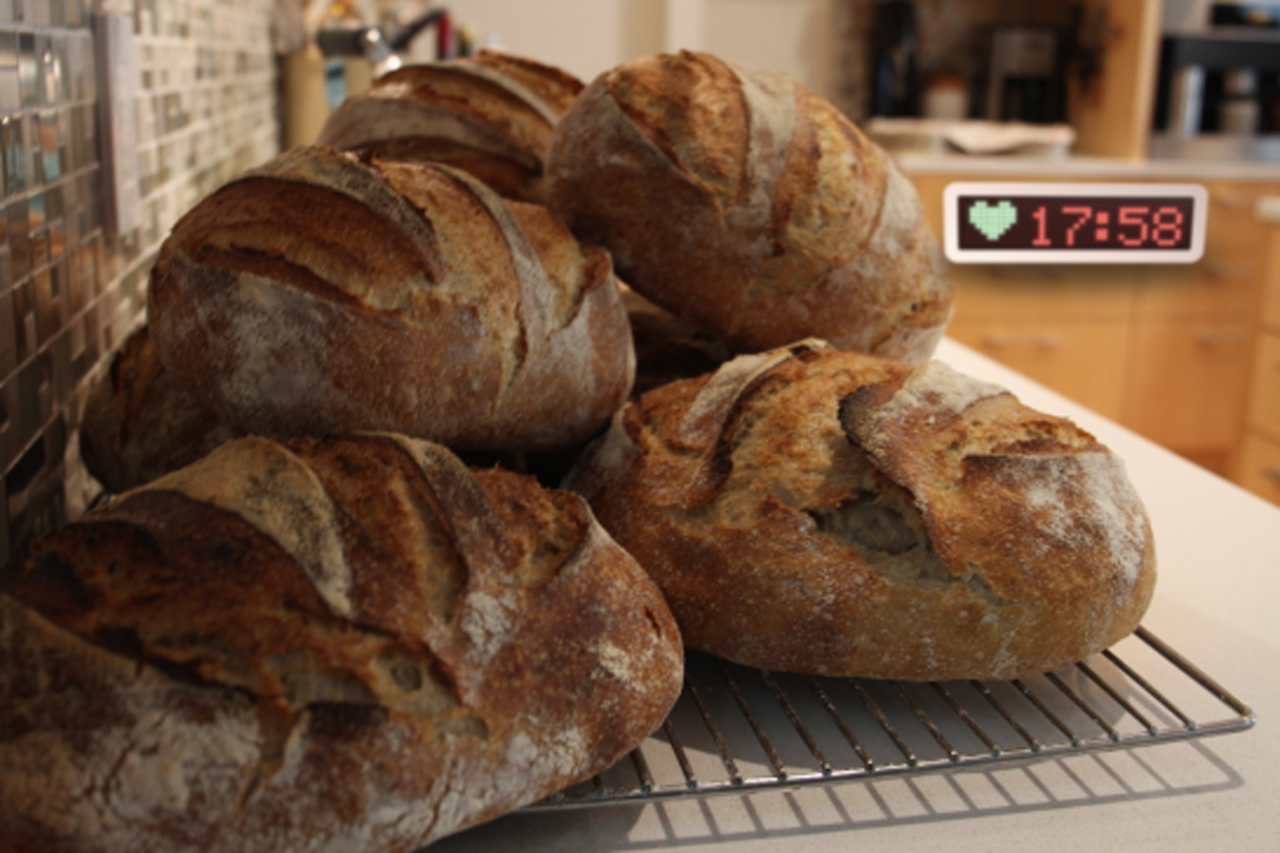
17,58
